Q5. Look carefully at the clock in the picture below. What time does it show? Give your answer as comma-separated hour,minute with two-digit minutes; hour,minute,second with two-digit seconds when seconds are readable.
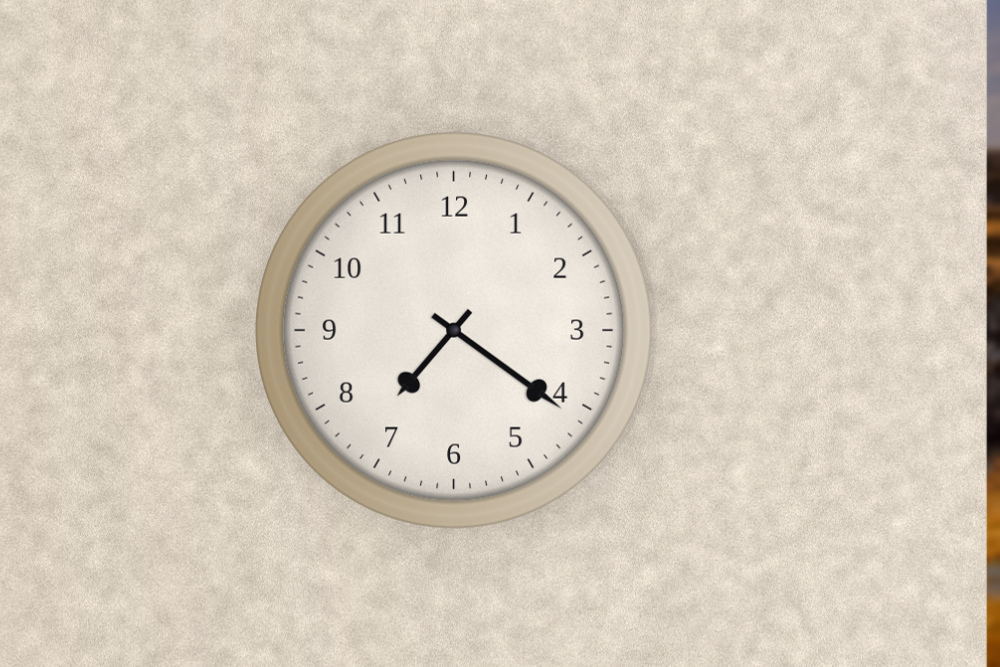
7,21
